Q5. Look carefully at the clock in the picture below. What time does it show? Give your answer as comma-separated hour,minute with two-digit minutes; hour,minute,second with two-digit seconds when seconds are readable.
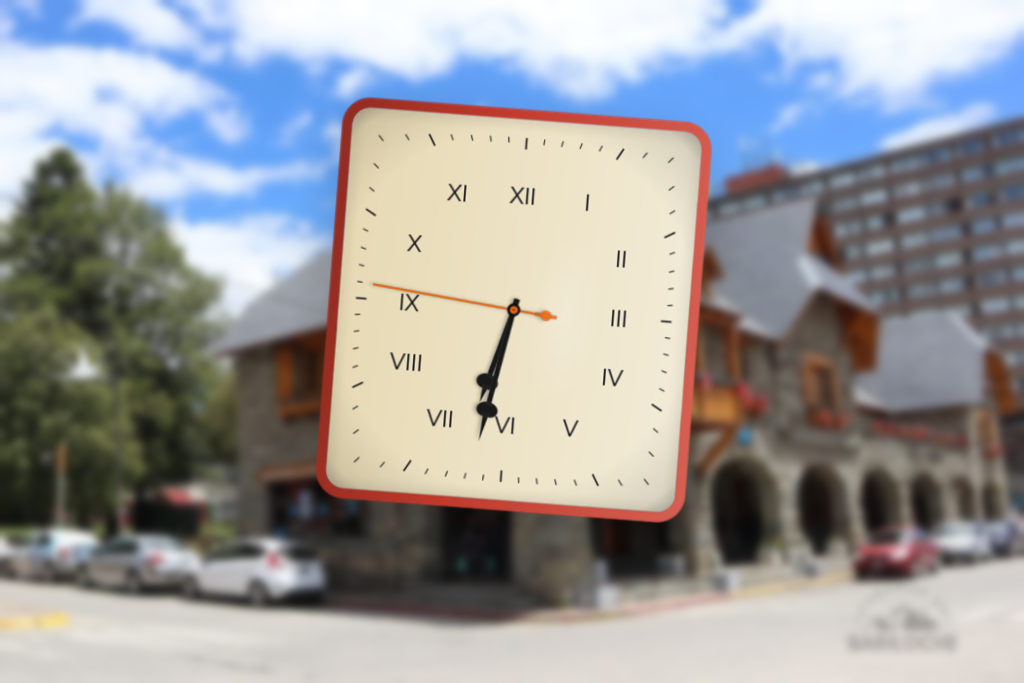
6,31,46
